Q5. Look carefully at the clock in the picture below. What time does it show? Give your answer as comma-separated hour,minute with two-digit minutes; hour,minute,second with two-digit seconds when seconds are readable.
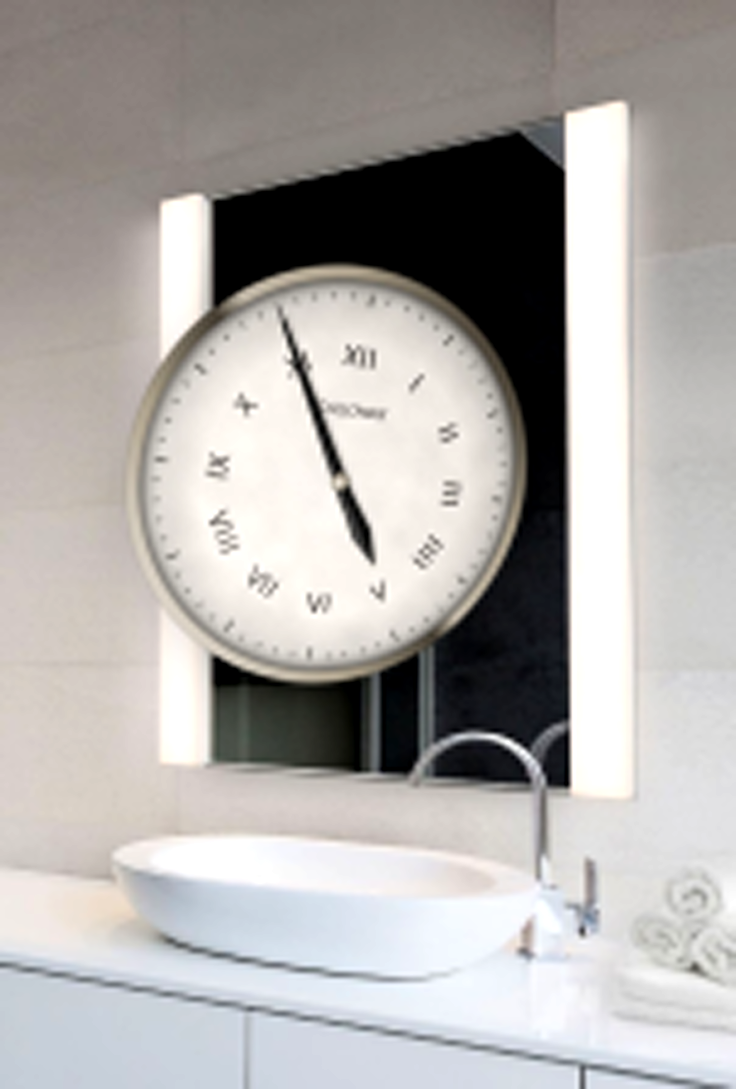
4,55
